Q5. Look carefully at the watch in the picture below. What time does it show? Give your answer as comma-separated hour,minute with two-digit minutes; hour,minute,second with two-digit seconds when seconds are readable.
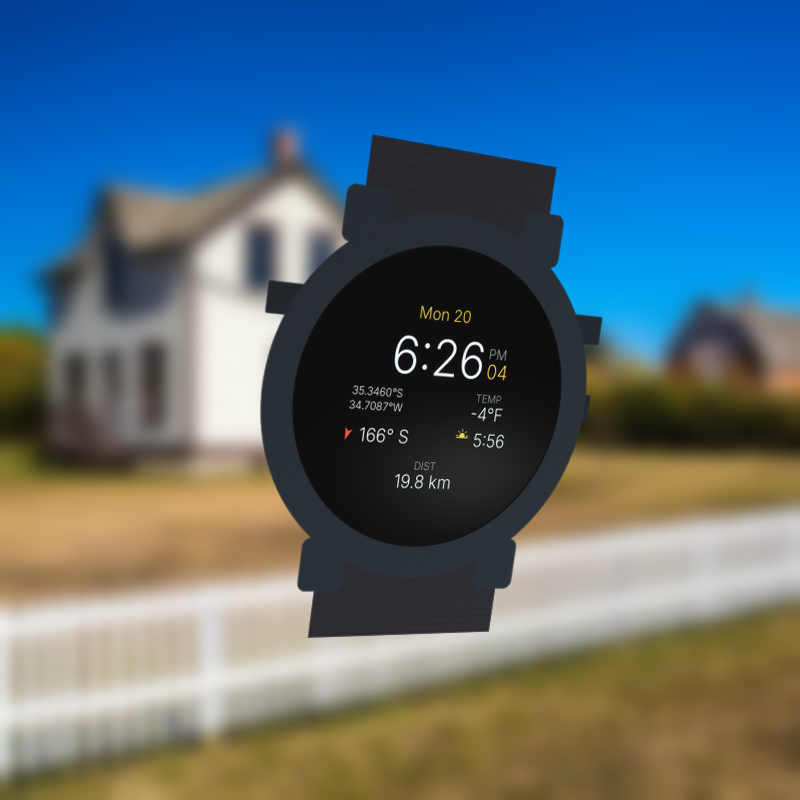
6,26,04
